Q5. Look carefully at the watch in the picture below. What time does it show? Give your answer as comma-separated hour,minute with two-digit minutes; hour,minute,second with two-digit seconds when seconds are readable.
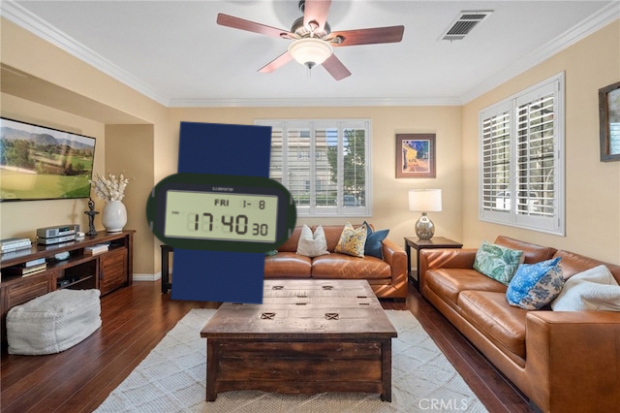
17,40,30
